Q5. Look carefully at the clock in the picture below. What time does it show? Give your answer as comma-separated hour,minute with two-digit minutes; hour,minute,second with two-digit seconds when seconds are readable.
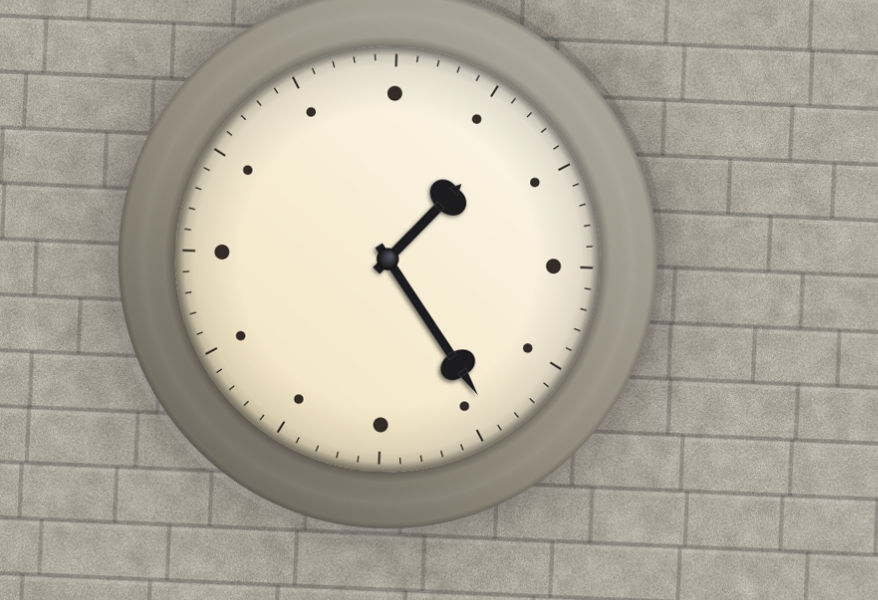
1,24
